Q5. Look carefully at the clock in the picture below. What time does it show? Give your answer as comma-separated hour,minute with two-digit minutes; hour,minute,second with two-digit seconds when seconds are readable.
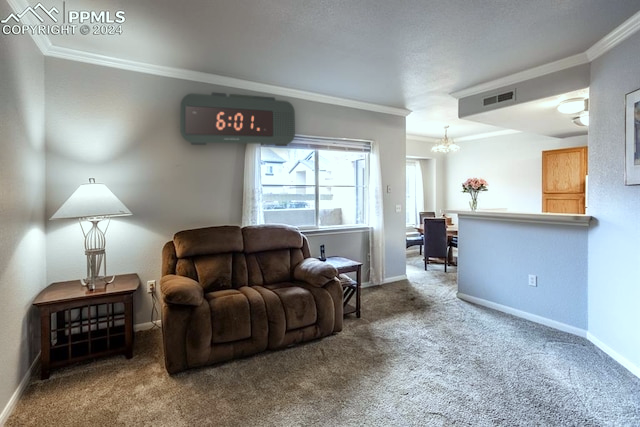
6,01
